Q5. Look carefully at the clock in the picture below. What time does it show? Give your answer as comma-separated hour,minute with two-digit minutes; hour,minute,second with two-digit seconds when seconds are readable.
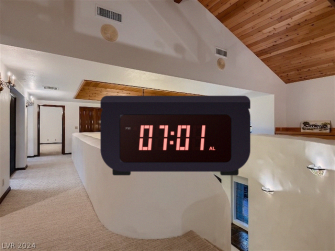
7,01
